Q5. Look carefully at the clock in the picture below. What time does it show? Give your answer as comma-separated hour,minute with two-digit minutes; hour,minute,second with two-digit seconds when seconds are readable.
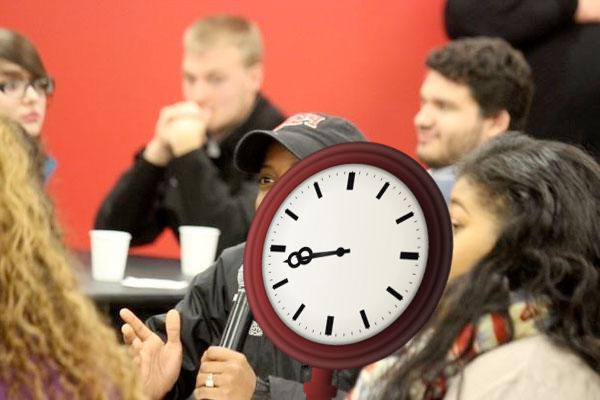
8,43
